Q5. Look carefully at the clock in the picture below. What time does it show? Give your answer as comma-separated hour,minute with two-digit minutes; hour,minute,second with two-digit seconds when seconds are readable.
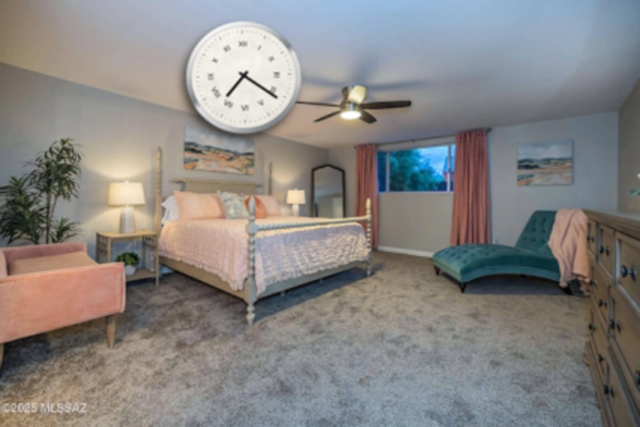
7,21
